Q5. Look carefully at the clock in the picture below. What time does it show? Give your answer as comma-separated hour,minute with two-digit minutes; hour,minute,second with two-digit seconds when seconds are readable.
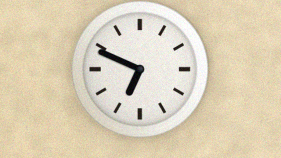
6,49
